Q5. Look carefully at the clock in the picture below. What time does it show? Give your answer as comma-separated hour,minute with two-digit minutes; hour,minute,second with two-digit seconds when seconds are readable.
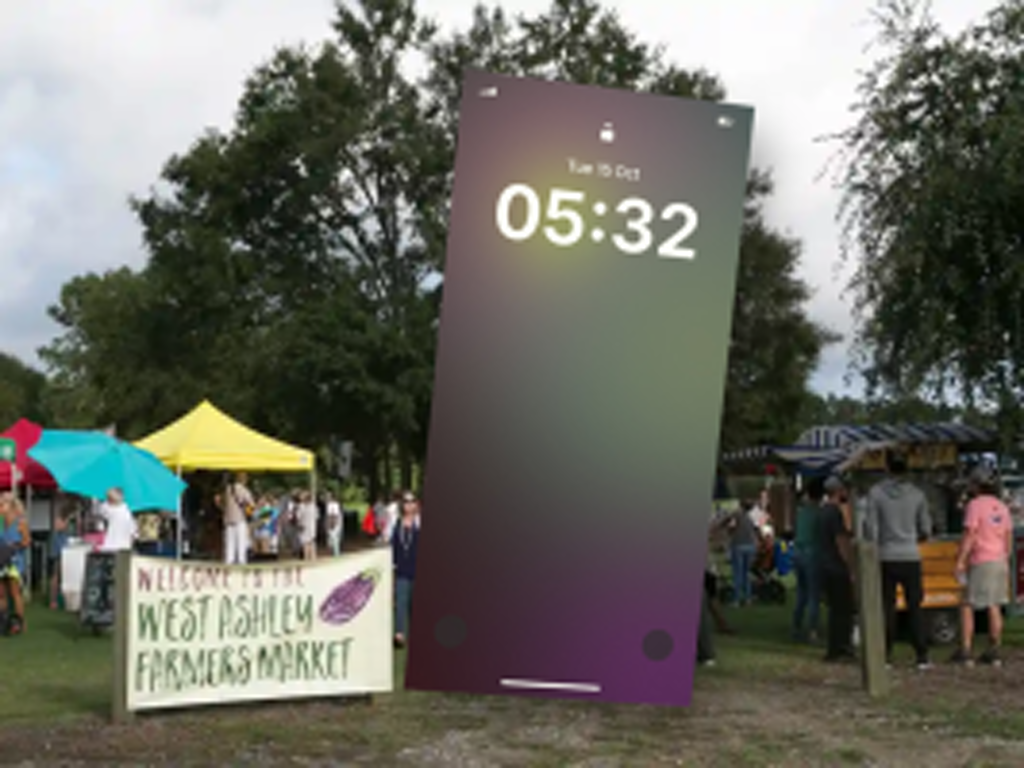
5,32
